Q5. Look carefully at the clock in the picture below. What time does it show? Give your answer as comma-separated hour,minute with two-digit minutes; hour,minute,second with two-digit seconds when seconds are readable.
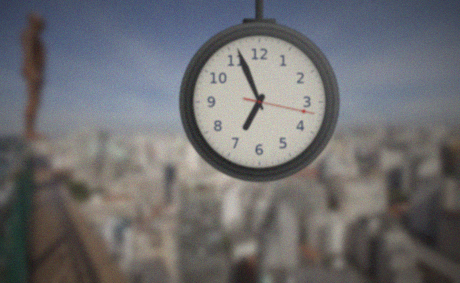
6,56,17
